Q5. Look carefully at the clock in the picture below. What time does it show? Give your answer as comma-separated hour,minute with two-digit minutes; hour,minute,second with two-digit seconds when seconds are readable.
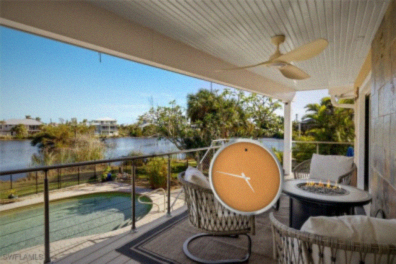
4,46
